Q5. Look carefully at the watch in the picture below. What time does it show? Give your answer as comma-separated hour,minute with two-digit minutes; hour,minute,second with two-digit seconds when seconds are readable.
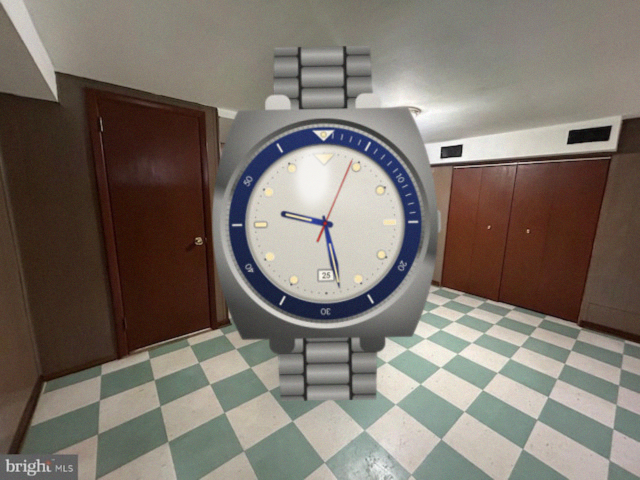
9,28,04
